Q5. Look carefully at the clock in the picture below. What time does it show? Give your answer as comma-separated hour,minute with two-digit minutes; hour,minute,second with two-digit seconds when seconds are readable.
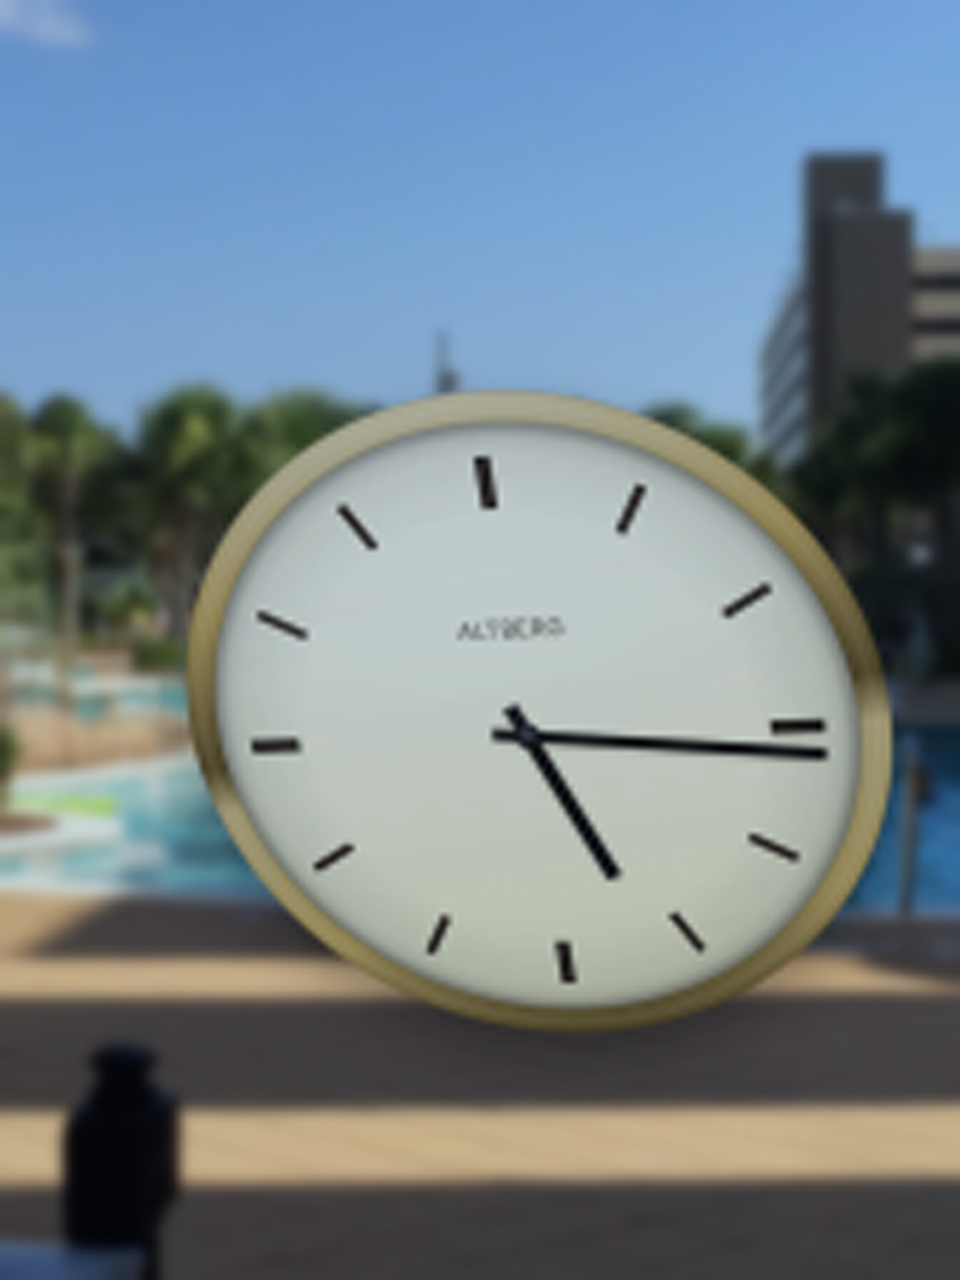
5,16
